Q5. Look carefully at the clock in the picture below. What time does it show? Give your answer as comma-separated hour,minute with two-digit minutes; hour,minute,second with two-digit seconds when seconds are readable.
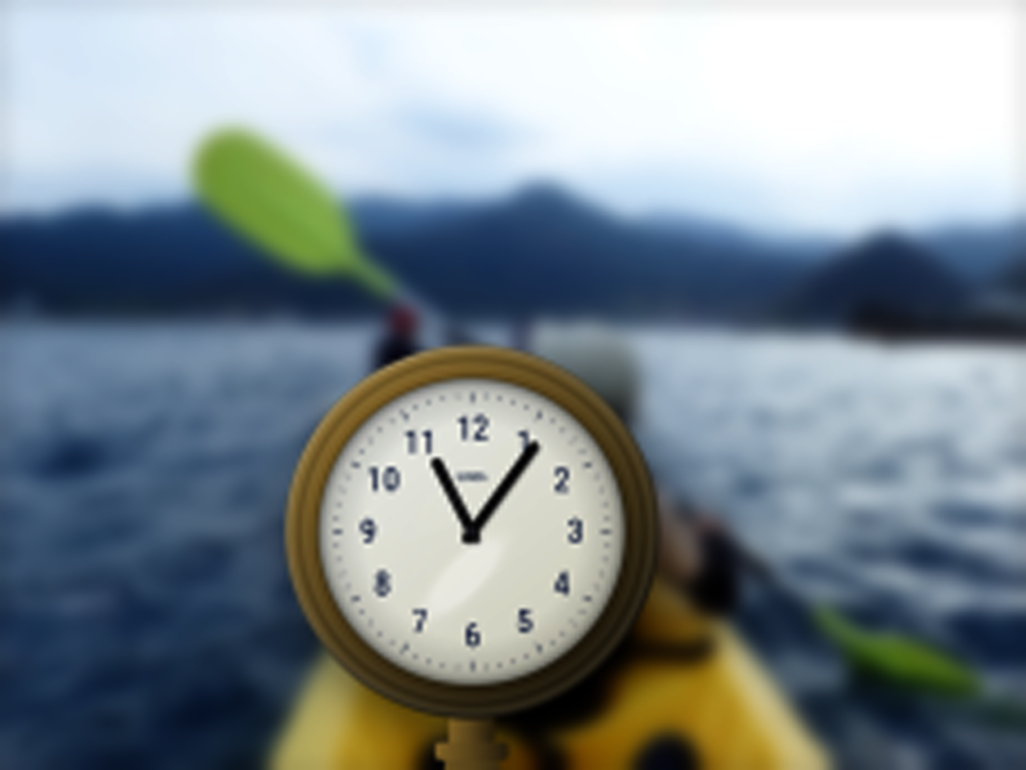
11,06
